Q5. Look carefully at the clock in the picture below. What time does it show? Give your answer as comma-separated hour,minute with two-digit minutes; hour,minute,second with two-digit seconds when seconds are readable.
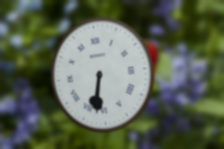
6,32
